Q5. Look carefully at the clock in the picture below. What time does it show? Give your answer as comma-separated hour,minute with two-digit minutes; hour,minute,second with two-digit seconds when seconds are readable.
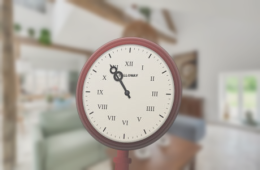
10,54
